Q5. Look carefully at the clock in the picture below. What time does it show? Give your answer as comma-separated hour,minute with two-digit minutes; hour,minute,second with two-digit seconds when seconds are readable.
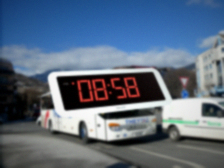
8,58
